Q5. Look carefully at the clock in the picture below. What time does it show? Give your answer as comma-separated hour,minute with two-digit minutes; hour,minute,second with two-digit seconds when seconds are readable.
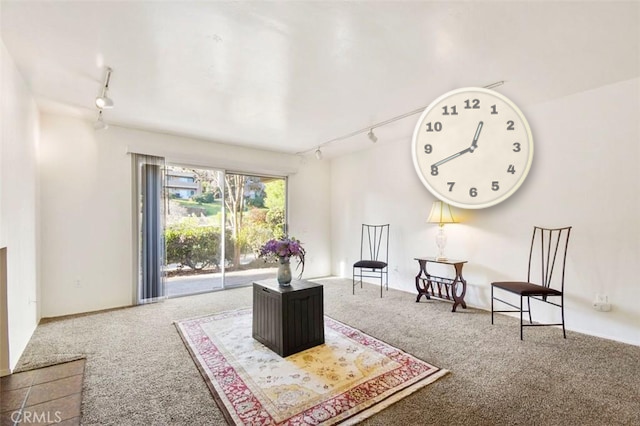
12,41
